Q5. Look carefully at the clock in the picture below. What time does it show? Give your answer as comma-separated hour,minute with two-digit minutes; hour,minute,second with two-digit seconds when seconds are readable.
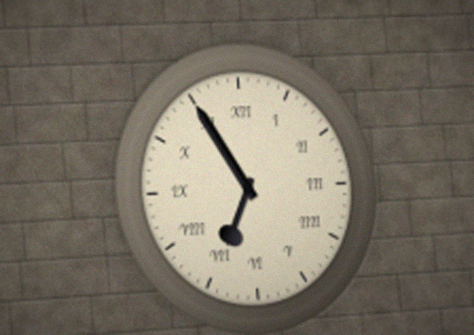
6,55
